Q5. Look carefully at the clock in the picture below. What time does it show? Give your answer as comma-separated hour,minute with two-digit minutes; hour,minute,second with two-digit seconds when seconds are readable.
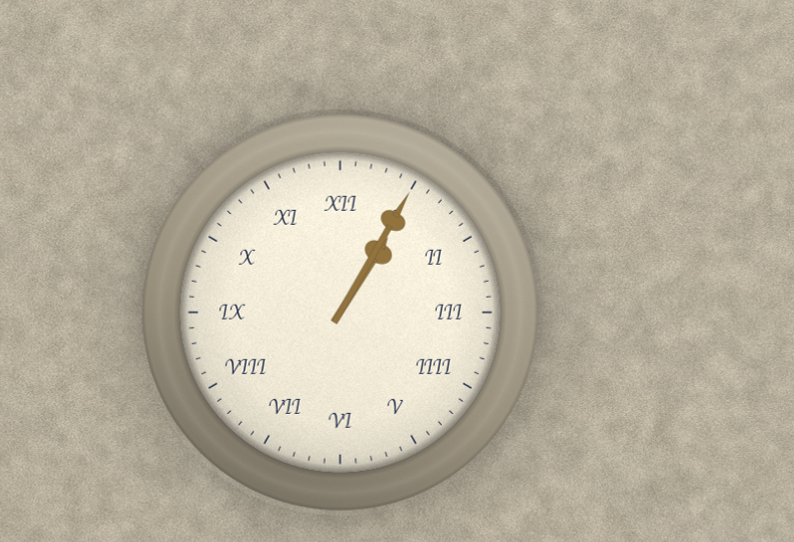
1,05
